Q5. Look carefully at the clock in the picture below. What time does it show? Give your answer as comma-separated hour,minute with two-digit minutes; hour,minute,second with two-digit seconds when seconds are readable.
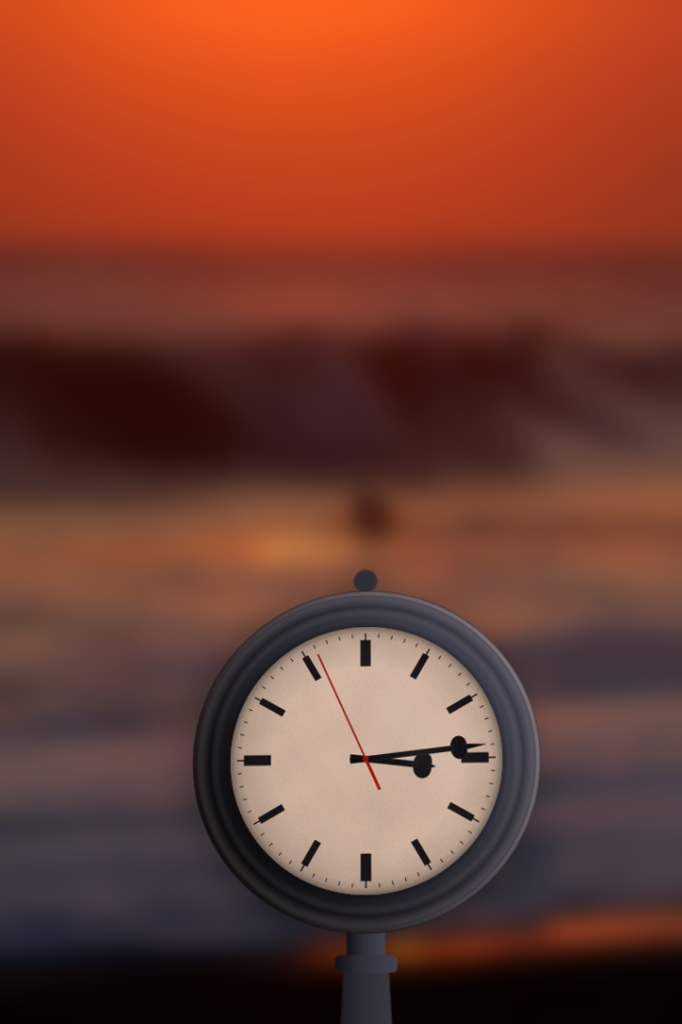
3,13,56
